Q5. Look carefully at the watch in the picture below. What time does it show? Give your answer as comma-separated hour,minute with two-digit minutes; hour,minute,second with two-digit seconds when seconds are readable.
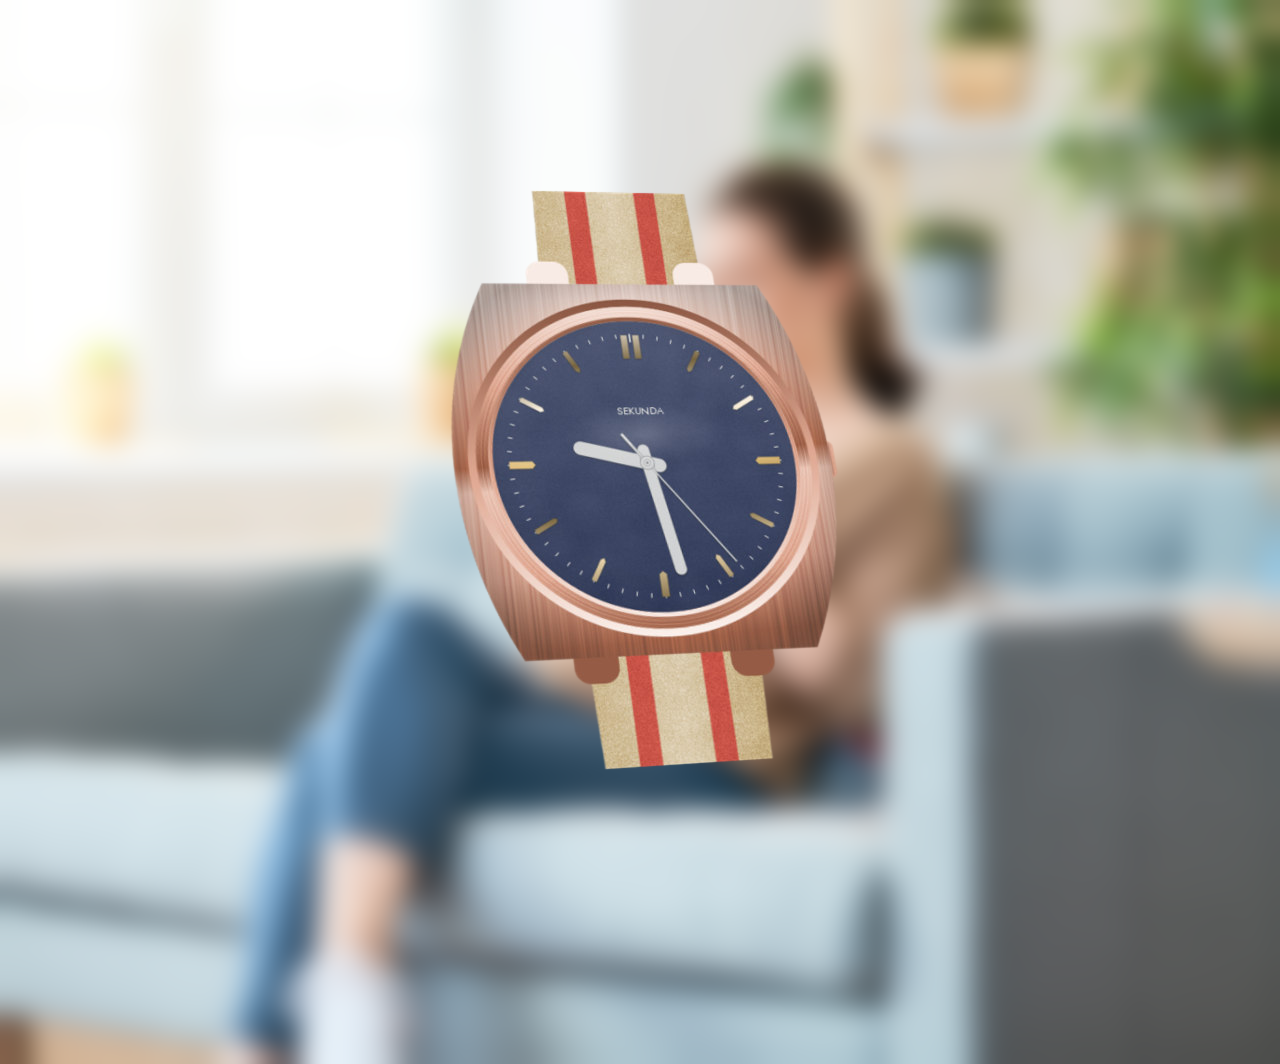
9,28,24
